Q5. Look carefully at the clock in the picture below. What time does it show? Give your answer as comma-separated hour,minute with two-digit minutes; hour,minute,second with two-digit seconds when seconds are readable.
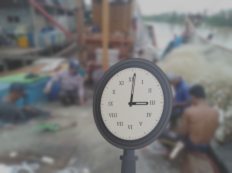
3,01
